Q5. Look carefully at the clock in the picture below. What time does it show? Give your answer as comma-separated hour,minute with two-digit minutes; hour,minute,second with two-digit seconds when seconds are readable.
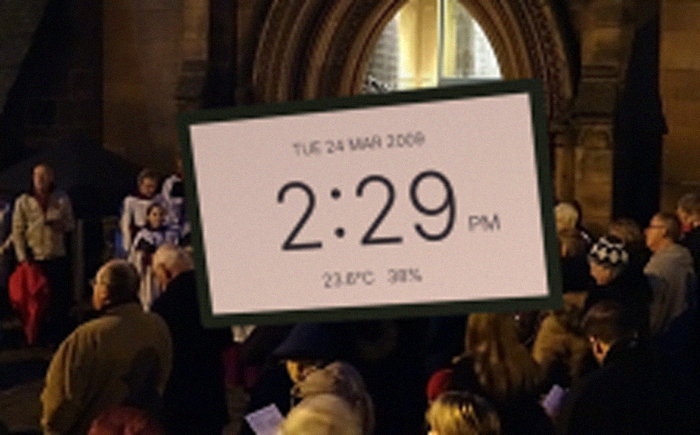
2,29
